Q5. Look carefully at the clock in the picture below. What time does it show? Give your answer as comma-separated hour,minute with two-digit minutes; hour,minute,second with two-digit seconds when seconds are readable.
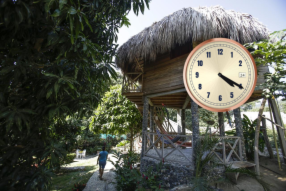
4,20
